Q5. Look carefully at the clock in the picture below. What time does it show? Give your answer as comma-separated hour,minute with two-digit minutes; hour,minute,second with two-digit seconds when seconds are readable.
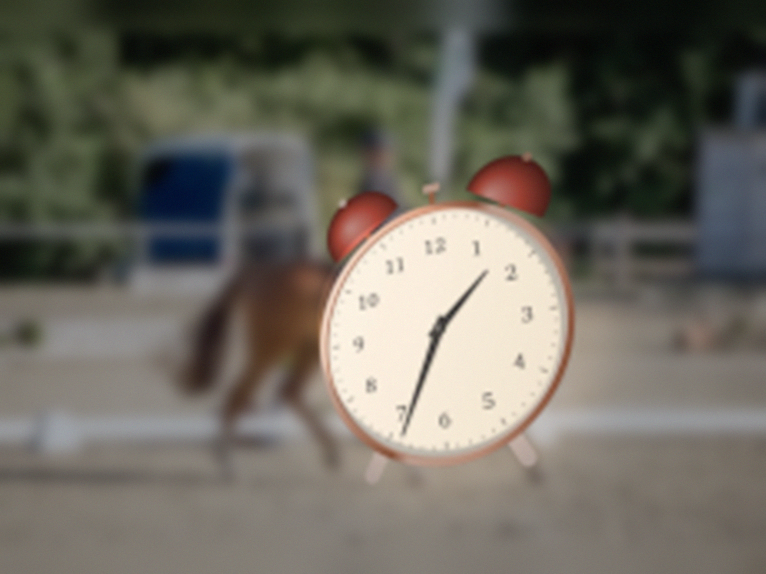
1,34
